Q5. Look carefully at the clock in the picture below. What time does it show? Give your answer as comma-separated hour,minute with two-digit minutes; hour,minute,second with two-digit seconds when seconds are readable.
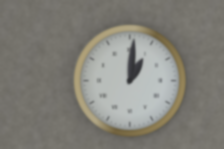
1,01
